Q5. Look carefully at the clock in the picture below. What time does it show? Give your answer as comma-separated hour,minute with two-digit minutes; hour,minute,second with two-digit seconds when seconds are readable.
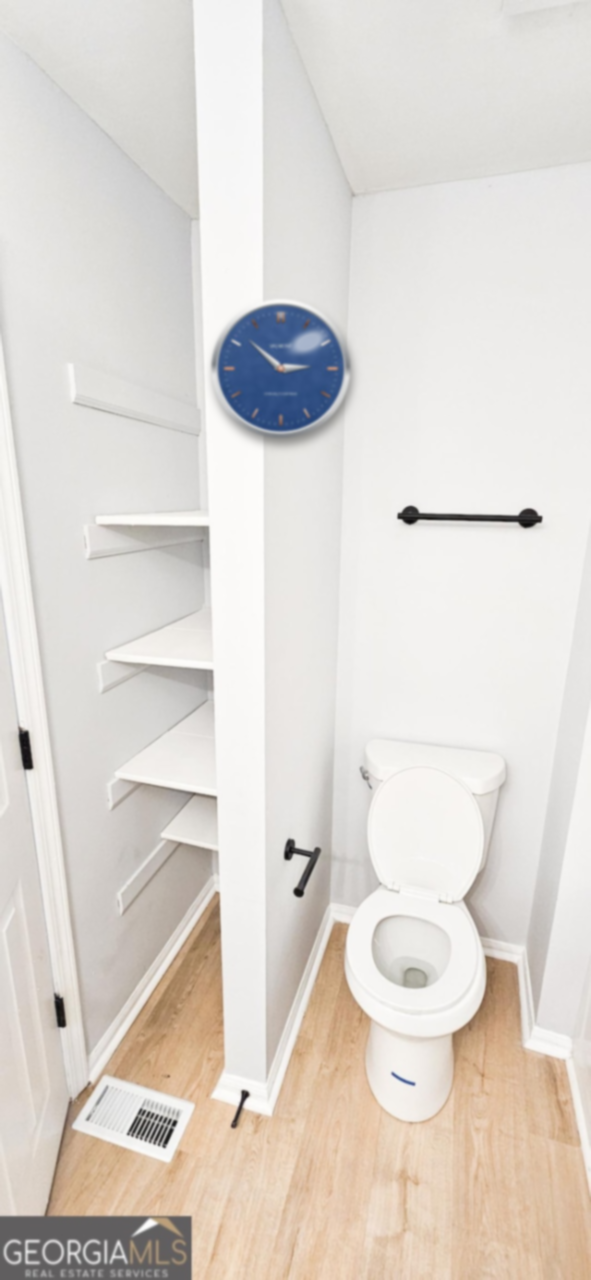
2,52
